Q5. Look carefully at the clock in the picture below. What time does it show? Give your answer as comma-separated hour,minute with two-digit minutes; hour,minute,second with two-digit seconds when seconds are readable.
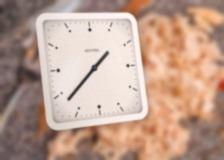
1,38
